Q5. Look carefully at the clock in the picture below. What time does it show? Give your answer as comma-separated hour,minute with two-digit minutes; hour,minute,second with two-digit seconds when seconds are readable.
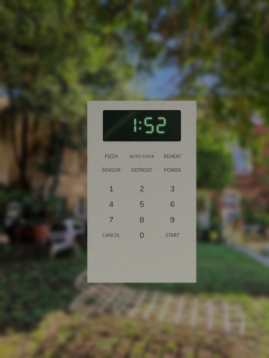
1,52
